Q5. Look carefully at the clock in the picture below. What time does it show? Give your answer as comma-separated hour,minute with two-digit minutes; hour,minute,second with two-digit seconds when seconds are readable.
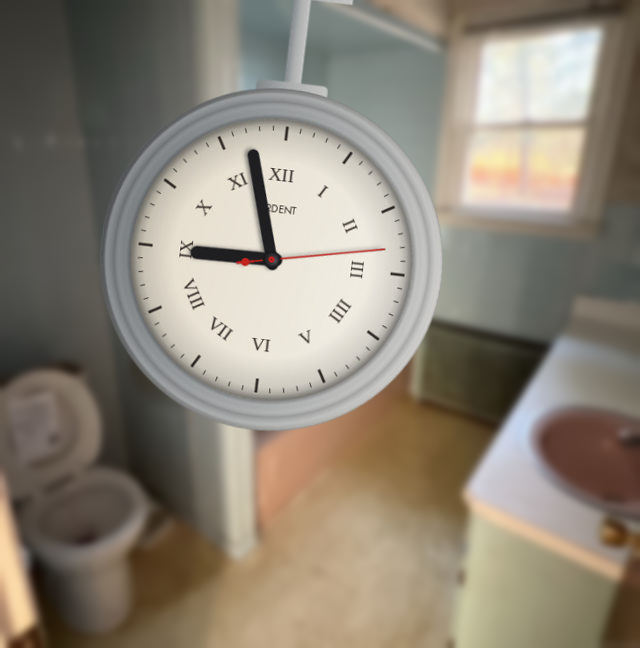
8,57,13
